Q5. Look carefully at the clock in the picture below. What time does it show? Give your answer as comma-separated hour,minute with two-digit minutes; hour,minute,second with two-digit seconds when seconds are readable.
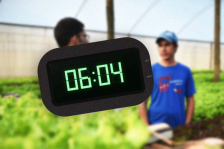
6,04
